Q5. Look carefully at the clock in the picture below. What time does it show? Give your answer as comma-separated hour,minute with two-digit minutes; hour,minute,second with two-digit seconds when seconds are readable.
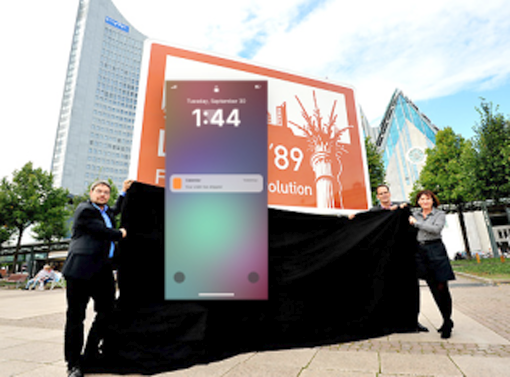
1,44
